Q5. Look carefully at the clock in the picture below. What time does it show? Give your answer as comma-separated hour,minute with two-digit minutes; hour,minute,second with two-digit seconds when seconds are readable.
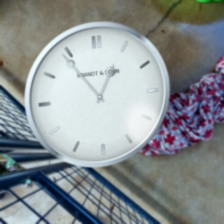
12,54
